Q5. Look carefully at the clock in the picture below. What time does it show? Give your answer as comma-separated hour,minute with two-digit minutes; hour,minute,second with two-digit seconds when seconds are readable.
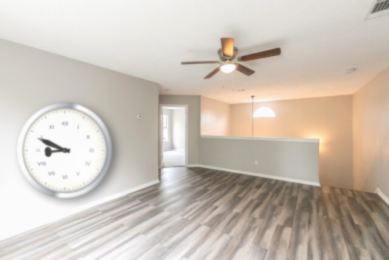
8,49
